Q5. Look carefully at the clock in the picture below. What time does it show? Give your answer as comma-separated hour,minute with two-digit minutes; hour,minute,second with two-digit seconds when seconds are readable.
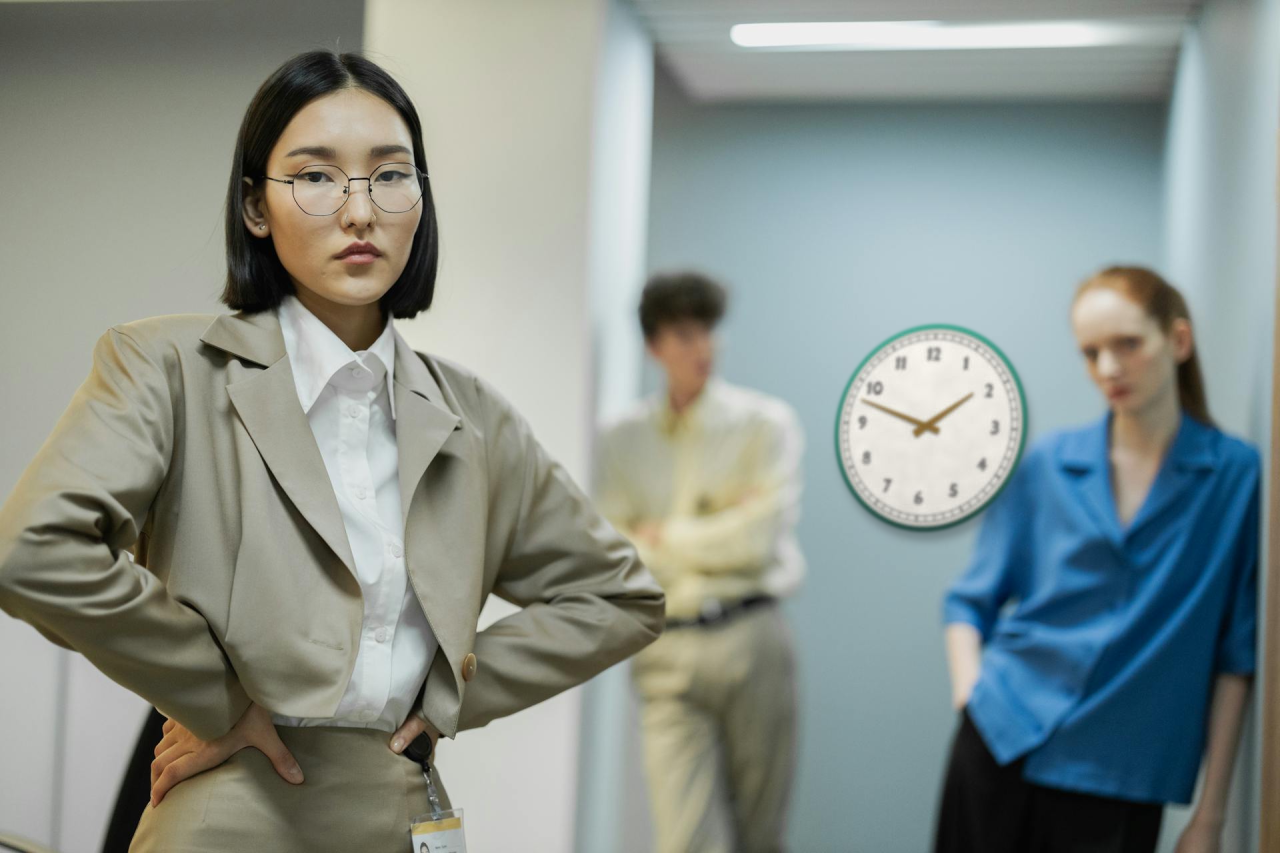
1,48
